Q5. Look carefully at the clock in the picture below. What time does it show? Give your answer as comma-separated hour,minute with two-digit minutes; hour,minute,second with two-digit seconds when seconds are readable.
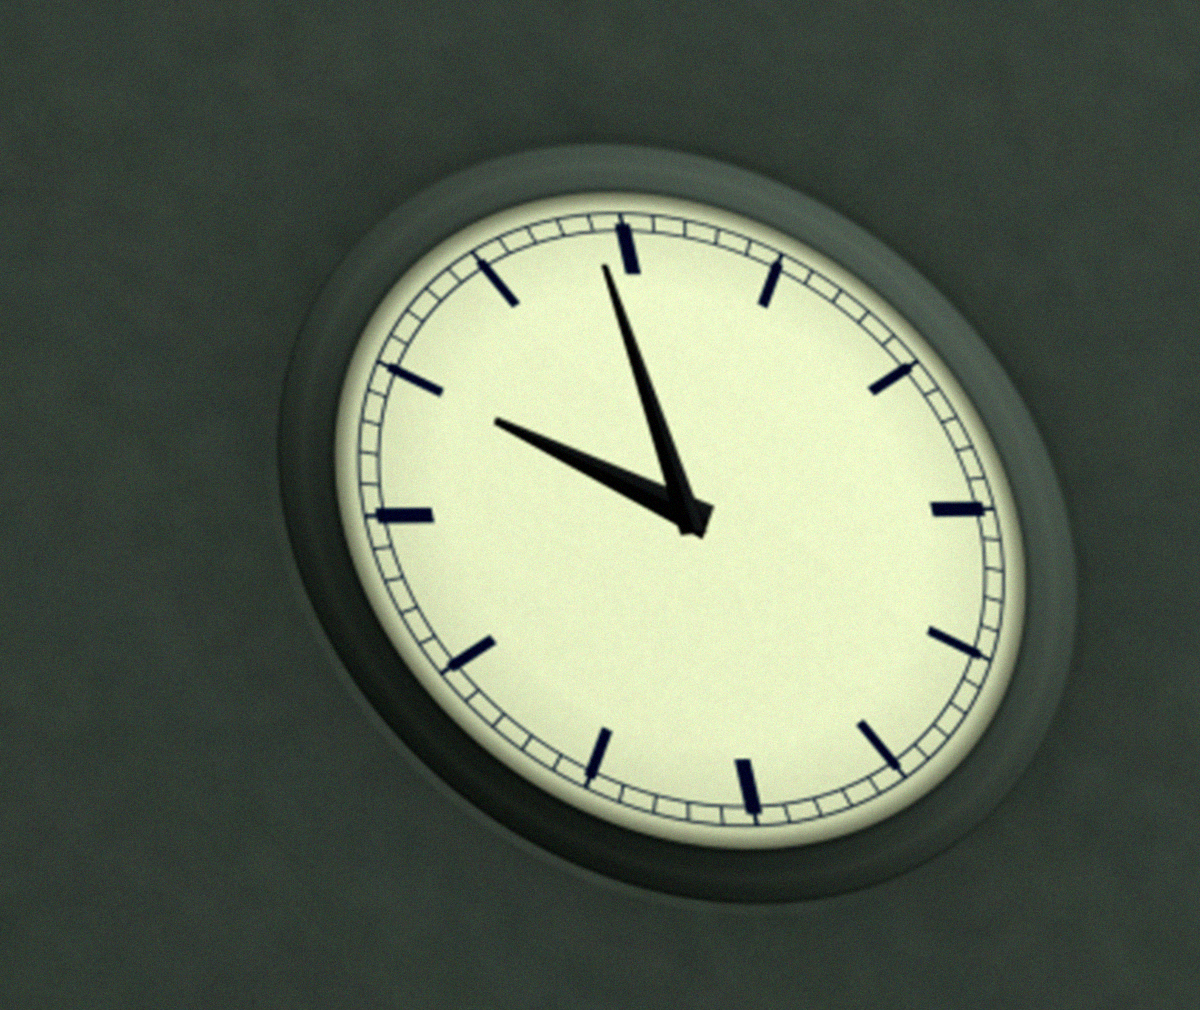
9,59
